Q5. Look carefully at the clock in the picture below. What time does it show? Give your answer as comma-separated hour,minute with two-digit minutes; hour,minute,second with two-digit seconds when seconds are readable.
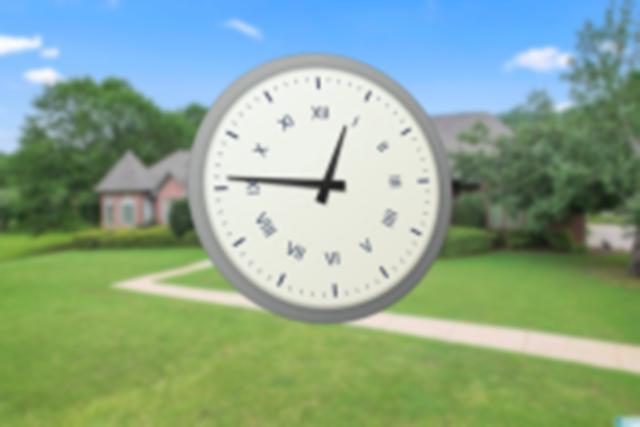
12,46
